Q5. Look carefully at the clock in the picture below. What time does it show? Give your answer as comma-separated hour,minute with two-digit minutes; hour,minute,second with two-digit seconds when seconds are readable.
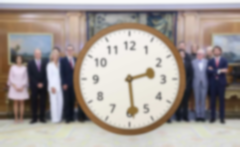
2,29
